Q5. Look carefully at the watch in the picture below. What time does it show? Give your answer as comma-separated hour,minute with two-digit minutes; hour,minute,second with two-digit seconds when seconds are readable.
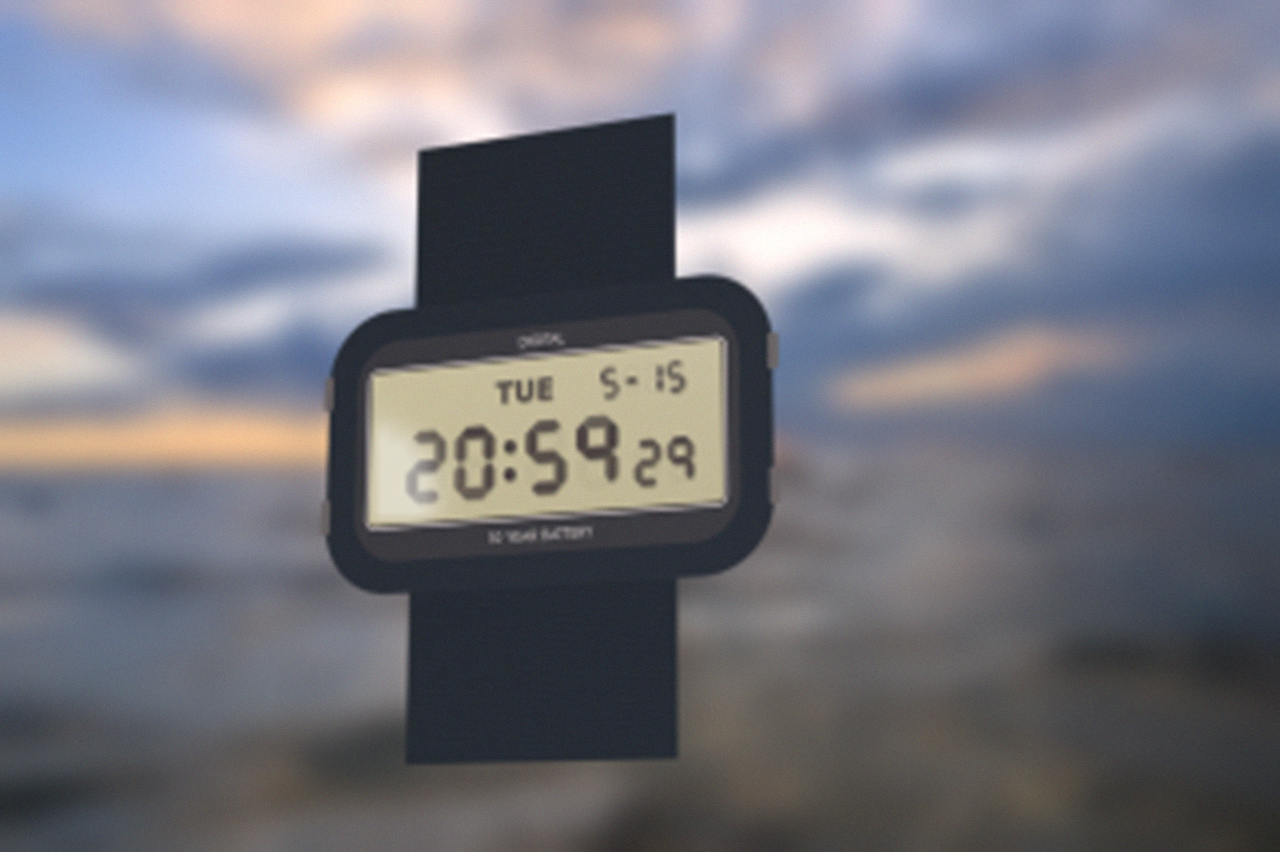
20,59,29
